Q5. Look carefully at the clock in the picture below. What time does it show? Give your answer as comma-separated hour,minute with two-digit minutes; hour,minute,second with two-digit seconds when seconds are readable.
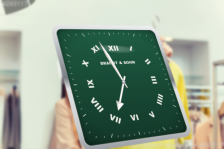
6,57
